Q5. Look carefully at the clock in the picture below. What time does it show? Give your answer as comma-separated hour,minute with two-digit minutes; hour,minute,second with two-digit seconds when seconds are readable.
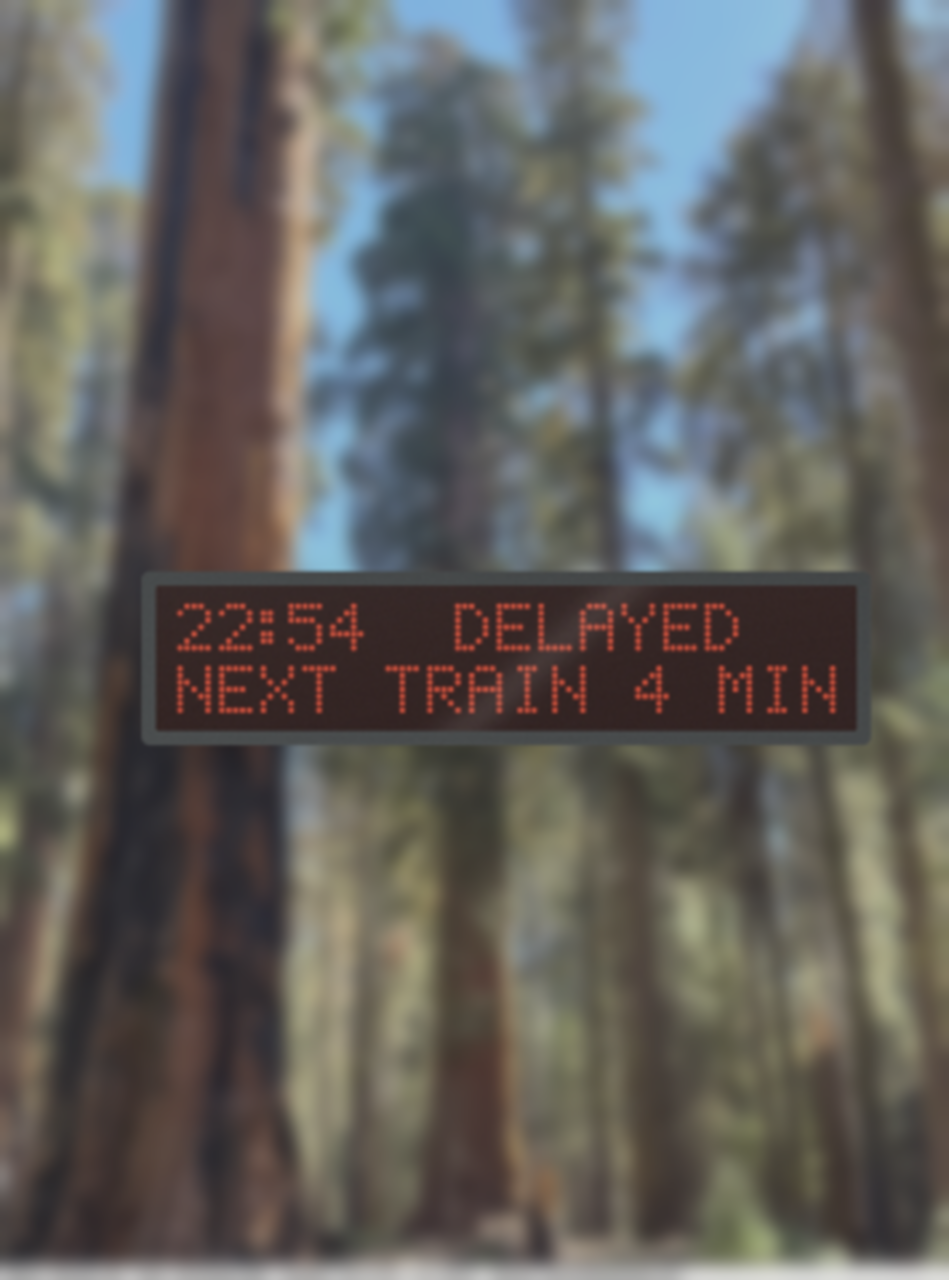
22,54
